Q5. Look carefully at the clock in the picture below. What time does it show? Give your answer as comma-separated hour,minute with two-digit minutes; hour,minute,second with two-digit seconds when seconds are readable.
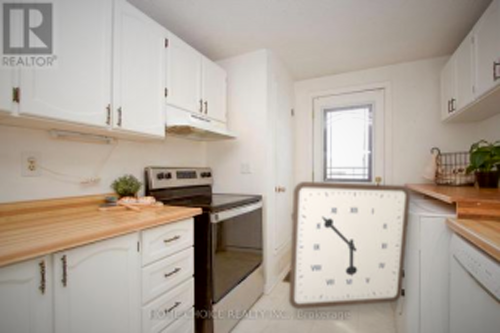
5,52
